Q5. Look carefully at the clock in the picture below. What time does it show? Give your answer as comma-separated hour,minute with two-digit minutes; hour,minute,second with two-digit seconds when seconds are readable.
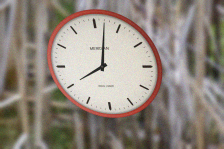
8,02
